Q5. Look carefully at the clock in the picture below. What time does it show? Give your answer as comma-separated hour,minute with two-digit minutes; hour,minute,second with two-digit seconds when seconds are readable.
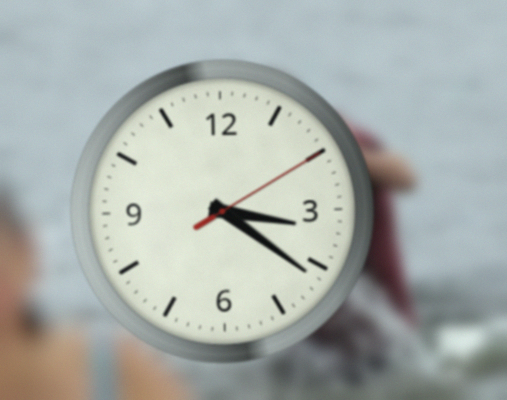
3,21,10
